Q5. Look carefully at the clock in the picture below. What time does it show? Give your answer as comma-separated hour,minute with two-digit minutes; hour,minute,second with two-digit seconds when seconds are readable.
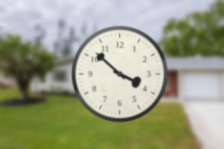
3,52
